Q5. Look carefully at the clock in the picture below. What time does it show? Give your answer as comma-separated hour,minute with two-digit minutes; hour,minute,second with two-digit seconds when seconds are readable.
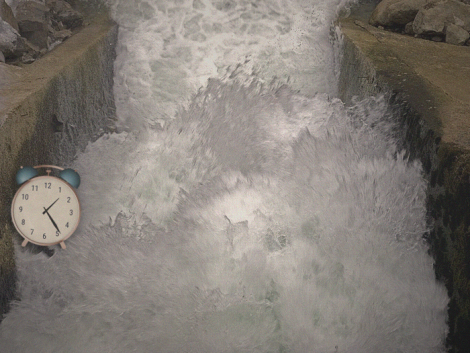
1,24
